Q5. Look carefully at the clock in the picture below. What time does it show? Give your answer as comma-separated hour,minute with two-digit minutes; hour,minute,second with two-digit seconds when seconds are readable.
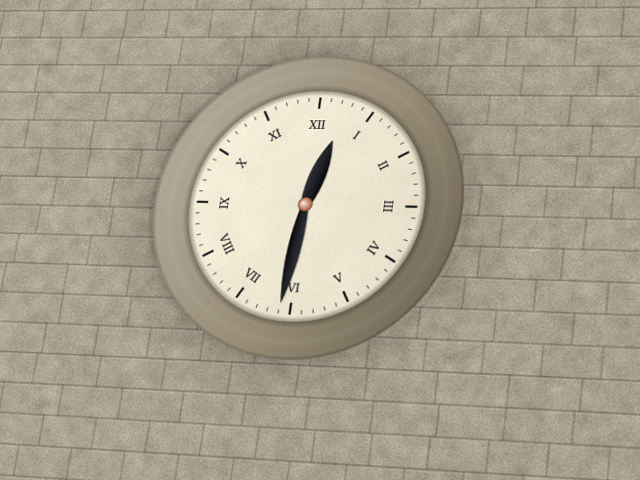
12,31
